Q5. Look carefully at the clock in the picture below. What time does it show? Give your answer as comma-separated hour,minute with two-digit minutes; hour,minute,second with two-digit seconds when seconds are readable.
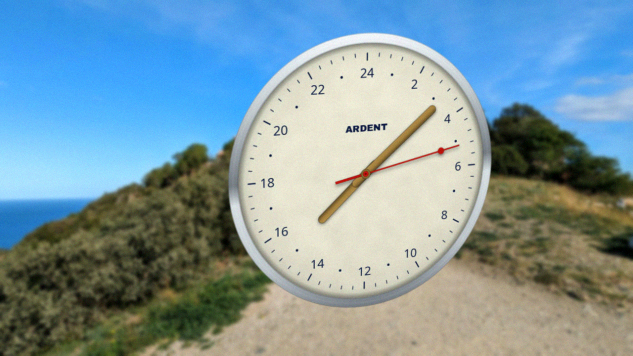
15,08,13
